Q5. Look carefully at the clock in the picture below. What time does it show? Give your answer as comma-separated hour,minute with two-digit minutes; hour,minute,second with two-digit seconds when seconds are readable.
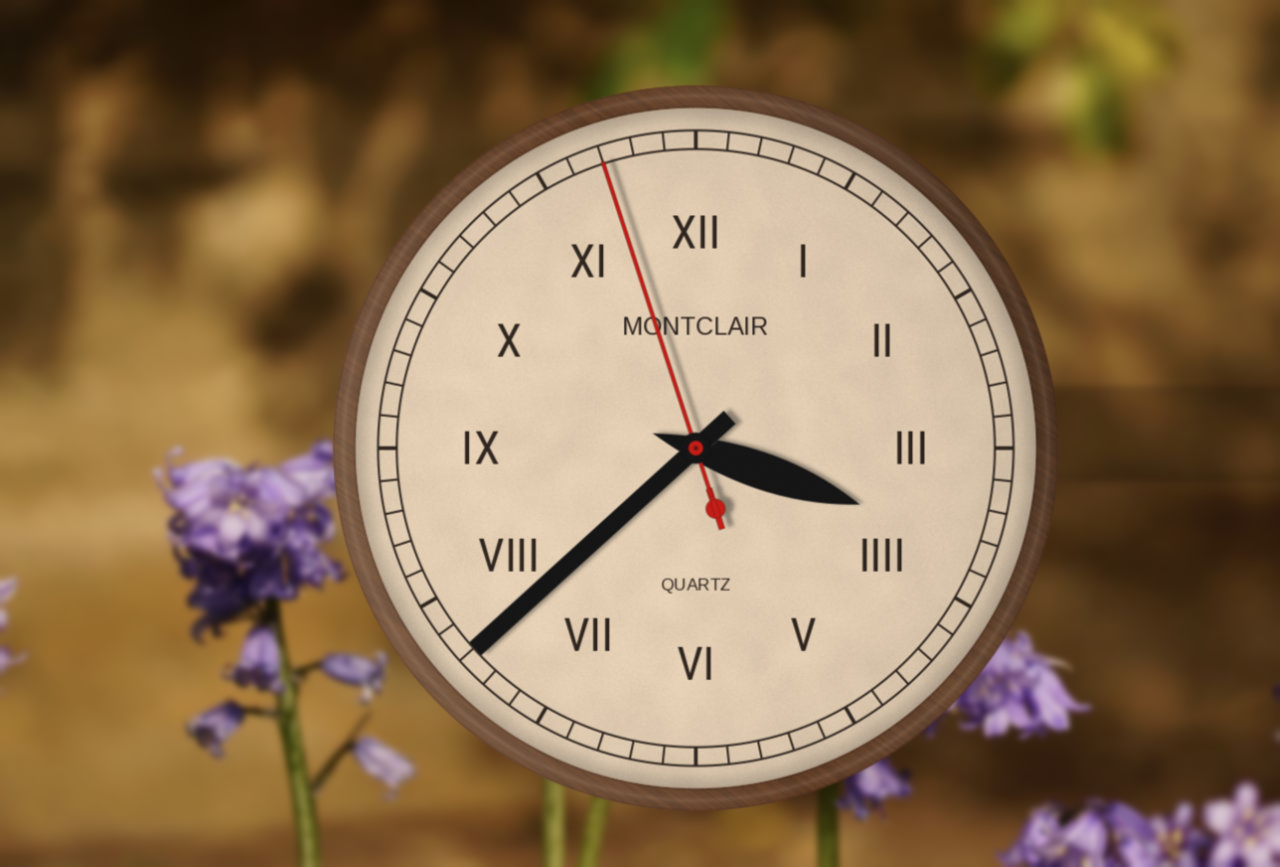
3,37,57
